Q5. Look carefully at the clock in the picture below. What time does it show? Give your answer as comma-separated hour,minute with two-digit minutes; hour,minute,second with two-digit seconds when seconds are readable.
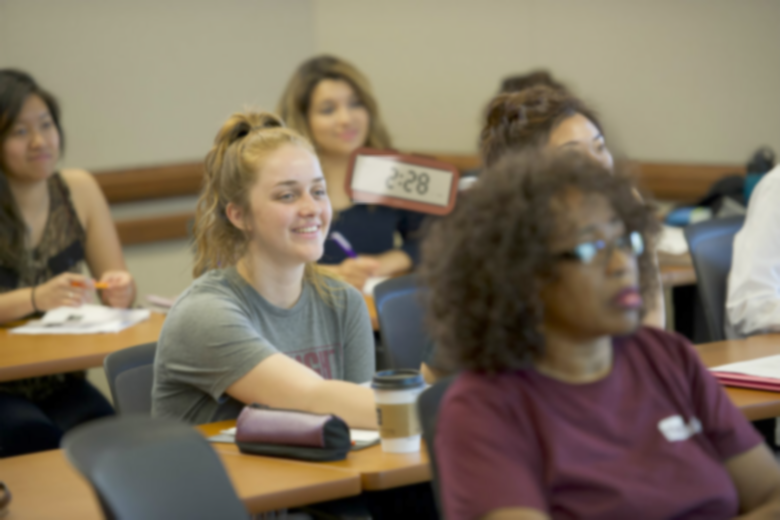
2,28
